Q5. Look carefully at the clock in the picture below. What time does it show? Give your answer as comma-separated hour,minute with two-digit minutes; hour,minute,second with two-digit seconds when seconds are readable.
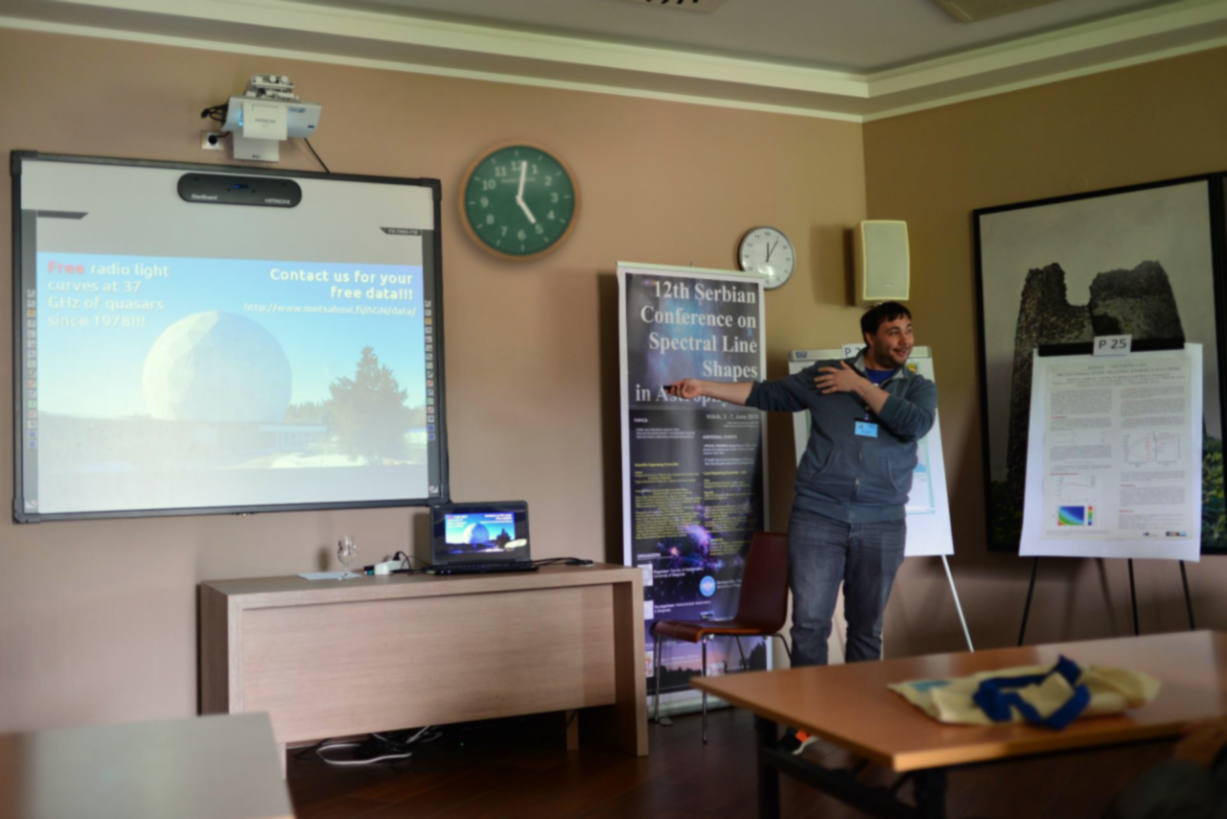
5,02
